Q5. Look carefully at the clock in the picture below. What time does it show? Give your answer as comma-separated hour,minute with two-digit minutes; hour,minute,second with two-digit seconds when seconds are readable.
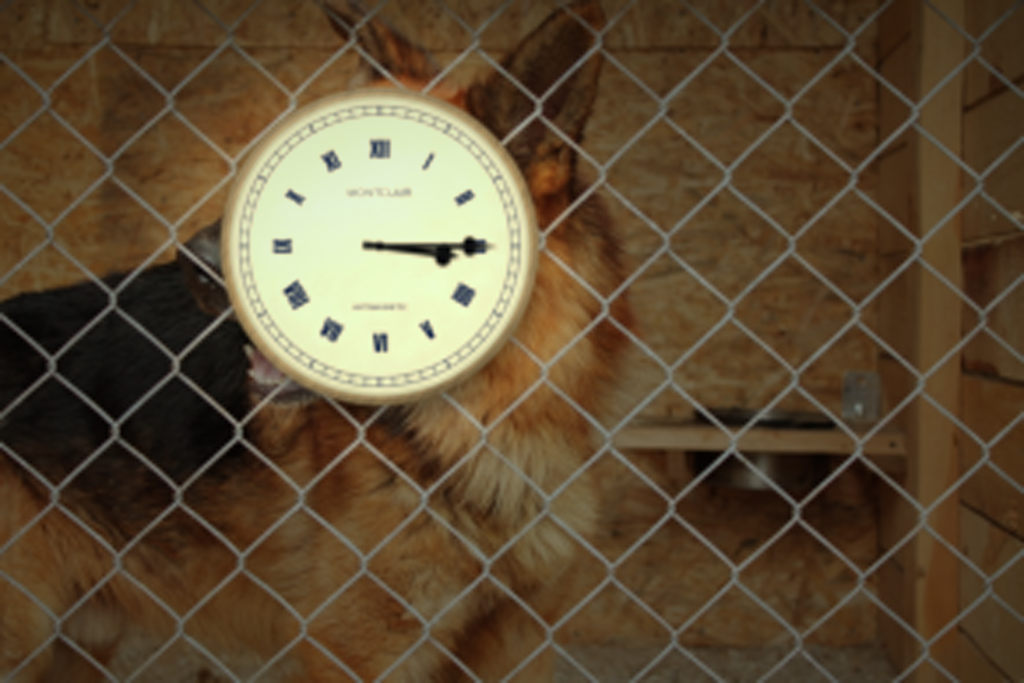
3,15
